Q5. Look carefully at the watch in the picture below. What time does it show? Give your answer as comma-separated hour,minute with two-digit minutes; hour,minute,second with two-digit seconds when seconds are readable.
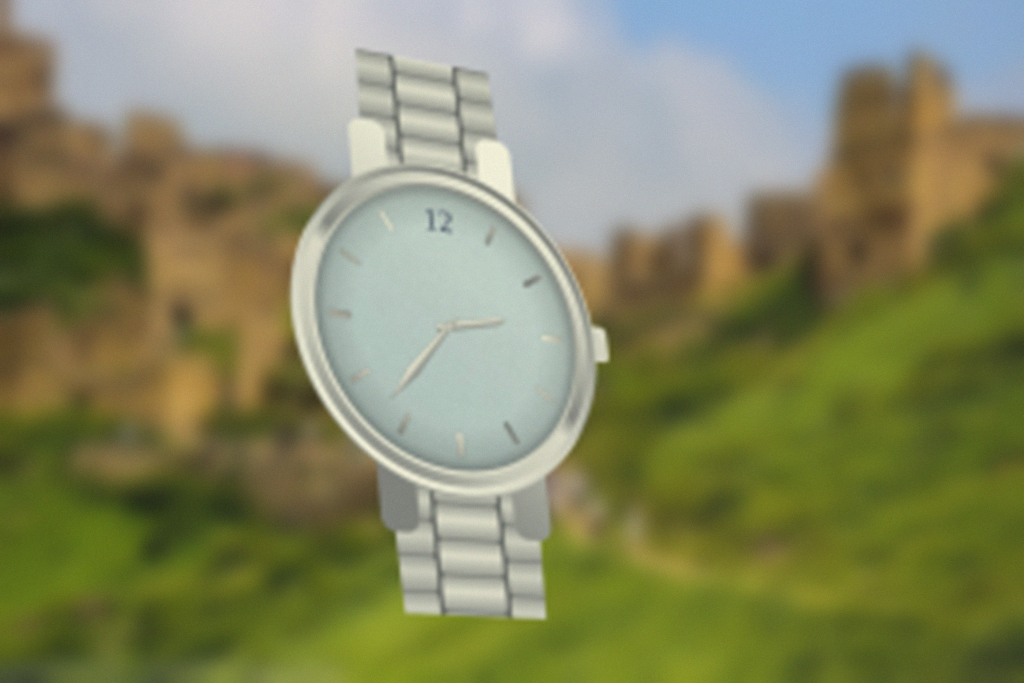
2,37
